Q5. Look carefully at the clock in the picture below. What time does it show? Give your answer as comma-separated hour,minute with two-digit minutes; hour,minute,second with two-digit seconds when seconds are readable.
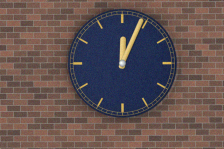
12,04
